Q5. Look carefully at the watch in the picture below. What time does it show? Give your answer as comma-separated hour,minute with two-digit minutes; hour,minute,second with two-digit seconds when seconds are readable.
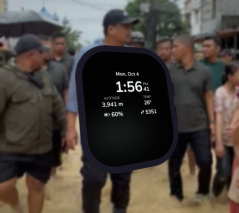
1,56
